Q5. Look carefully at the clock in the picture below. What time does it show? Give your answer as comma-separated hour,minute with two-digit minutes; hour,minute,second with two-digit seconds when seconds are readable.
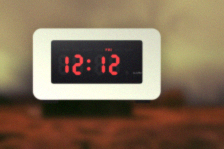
12,12
